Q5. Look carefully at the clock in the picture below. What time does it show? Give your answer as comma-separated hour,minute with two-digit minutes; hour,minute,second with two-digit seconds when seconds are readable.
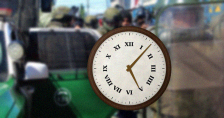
5,07
